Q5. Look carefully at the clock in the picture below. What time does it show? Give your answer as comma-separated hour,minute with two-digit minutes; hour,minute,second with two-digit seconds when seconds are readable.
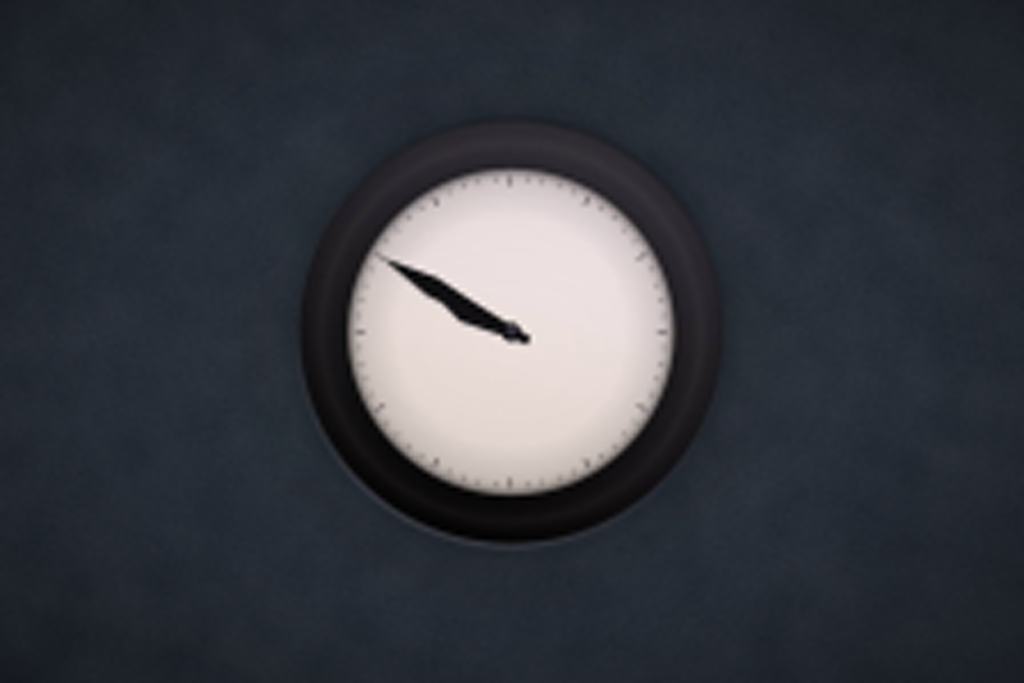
9,50
